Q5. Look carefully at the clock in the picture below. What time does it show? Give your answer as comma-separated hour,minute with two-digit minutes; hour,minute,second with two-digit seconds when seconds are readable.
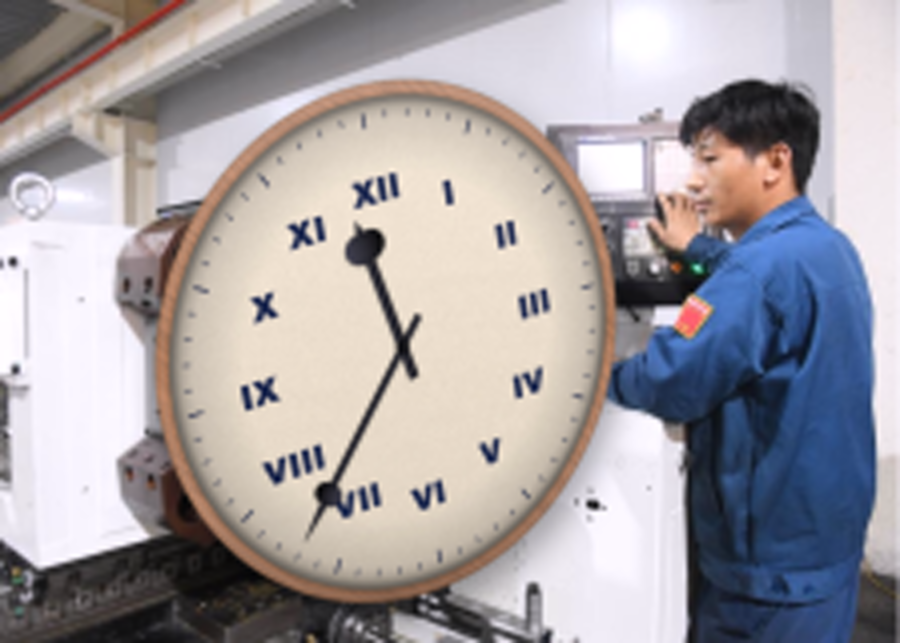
11,37
